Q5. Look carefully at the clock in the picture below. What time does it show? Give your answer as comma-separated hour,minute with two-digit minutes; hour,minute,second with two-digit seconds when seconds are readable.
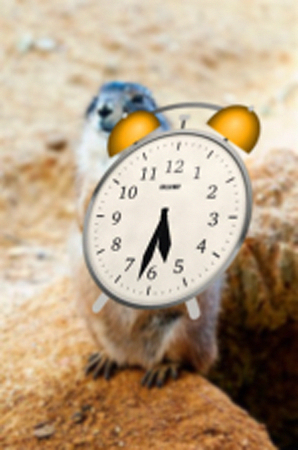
5,32
